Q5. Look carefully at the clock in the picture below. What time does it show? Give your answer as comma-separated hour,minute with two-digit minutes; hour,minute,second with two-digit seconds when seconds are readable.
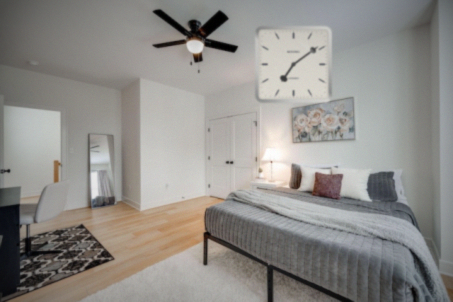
7,09
